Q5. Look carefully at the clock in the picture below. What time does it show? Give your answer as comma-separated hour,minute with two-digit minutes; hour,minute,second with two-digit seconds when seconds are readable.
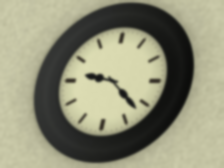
9,22
